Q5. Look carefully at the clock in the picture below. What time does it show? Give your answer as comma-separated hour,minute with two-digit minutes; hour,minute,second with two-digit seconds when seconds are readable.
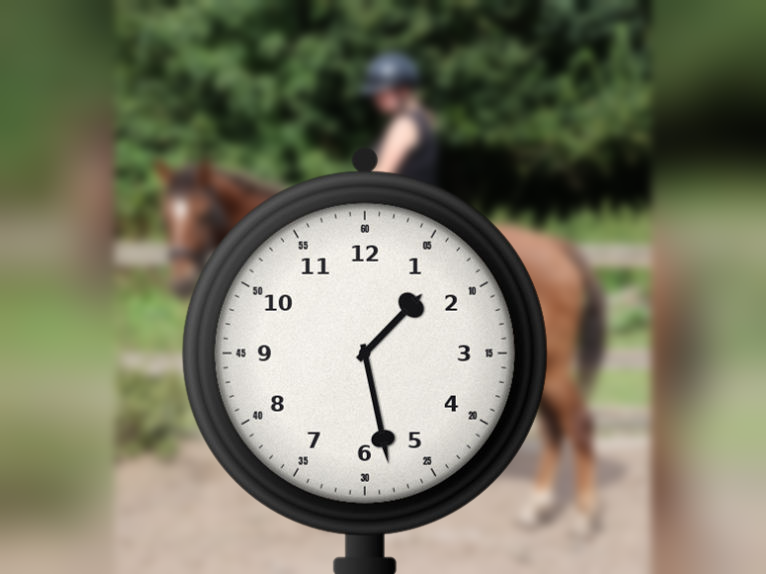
1,28
